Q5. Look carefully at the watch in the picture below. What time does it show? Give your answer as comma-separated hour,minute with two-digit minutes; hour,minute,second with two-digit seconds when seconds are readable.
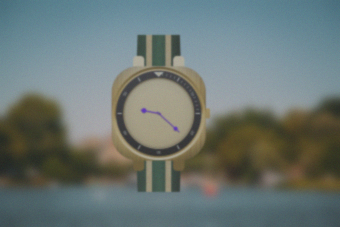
9,22
